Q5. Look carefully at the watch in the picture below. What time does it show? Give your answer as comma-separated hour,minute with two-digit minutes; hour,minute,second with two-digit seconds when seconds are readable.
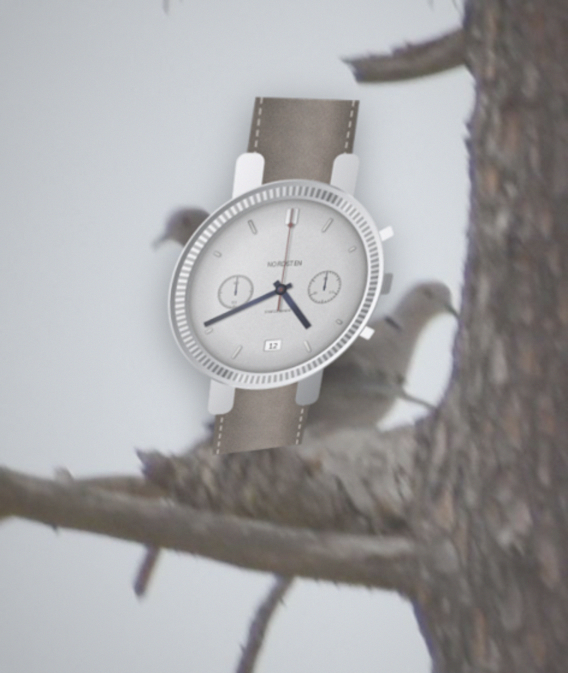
4,41
